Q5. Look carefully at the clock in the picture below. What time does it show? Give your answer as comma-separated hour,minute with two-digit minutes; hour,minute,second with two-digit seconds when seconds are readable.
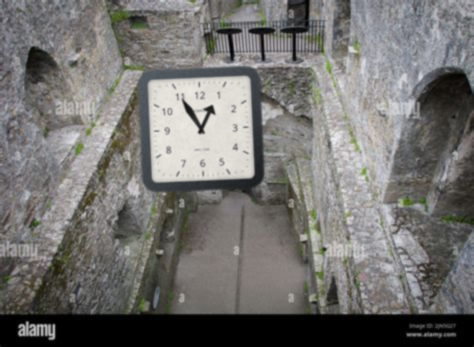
12,55
